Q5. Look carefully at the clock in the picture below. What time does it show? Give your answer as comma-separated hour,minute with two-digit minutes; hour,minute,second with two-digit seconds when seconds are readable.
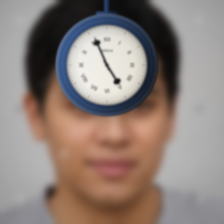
4,56
